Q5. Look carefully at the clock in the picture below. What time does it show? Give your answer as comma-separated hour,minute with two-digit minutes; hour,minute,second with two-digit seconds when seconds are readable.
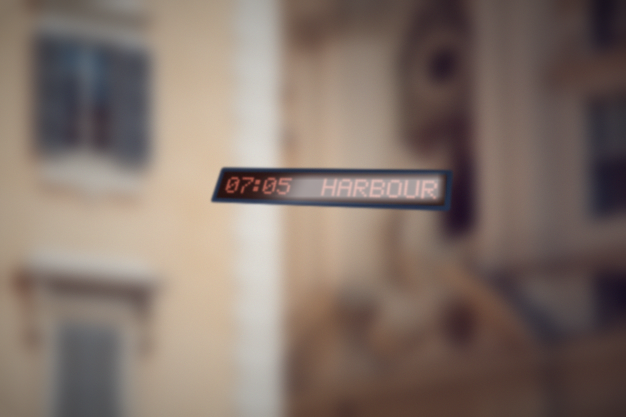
7,05
